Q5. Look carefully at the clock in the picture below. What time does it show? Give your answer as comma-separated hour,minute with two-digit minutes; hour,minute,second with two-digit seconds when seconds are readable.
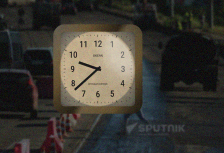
9,38
